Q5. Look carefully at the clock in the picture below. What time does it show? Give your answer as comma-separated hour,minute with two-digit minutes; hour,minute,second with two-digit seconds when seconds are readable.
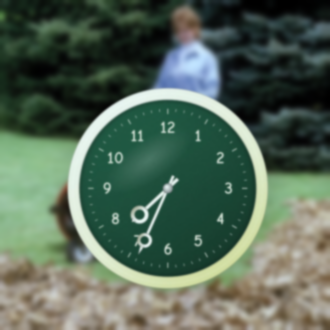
7,34
